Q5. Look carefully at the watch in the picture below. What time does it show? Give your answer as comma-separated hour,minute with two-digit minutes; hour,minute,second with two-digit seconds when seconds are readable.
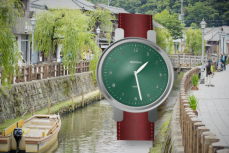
1,28
